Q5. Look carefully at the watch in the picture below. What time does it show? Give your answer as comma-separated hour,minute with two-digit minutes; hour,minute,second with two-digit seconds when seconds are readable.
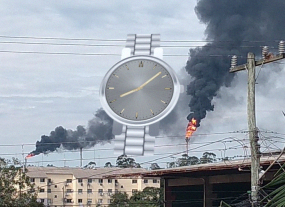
8,08
